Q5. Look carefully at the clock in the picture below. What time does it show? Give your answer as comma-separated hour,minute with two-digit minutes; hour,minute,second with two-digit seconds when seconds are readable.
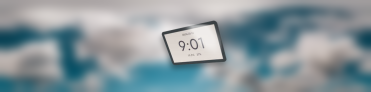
9,01
